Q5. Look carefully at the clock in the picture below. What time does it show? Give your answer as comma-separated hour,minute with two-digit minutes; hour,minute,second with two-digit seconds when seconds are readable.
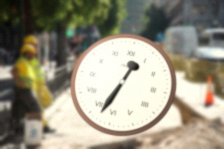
12,33
